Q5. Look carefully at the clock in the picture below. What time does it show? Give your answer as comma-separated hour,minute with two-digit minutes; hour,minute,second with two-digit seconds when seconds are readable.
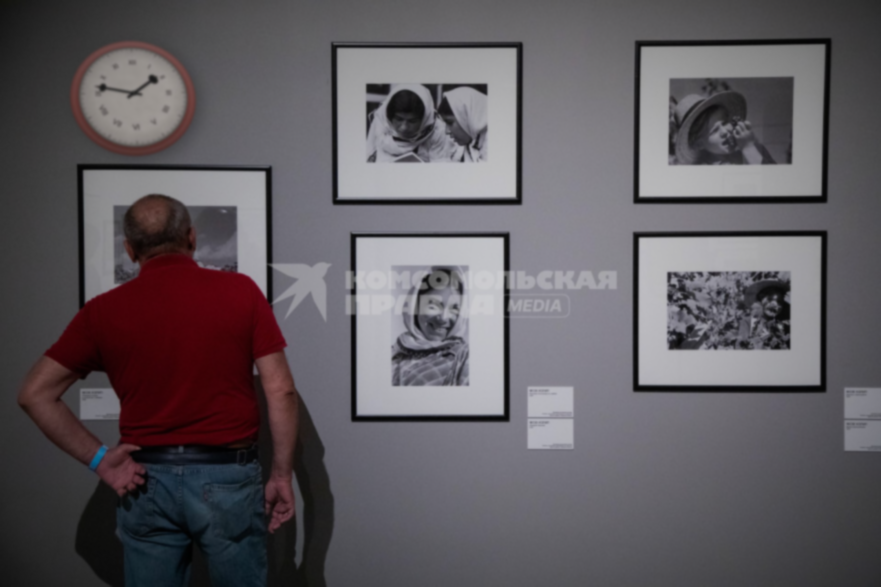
1,47
